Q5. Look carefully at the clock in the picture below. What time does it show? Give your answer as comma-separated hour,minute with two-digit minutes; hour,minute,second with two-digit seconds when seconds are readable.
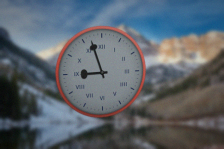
8,57
